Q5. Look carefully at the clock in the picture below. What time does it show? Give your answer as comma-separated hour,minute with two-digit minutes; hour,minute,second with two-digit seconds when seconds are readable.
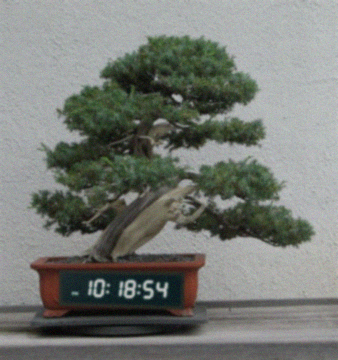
10,18,54
